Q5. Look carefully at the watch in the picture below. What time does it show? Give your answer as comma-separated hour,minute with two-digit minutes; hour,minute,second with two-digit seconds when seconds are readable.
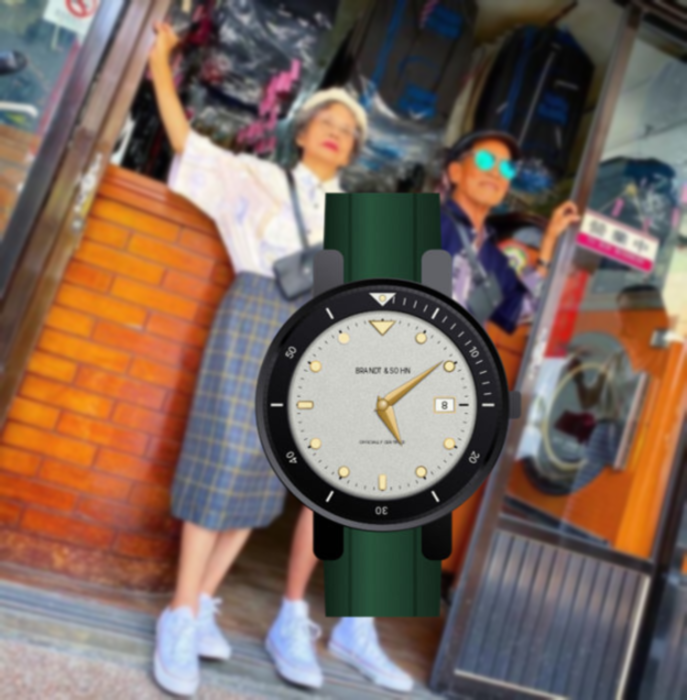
5,09
